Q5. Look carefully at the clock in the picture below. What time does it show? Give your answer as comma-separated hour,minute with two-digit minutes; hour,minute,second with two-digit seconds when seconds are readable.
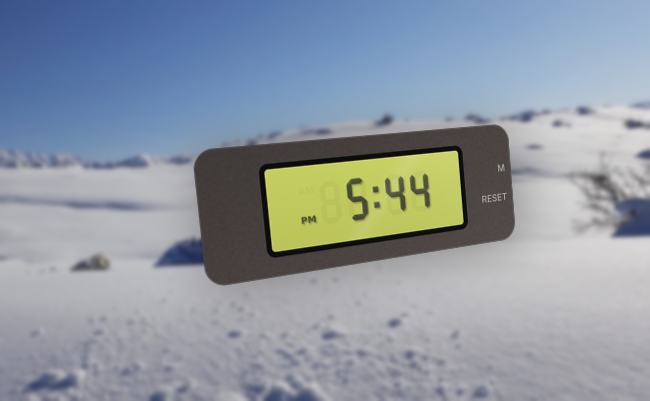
5,44
